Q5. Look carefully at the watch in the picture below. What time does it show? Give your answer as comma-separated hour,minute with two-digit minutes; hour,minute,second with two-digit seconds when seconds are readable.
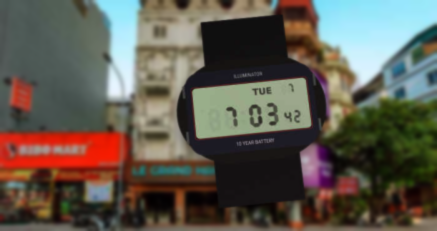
7,03,42
